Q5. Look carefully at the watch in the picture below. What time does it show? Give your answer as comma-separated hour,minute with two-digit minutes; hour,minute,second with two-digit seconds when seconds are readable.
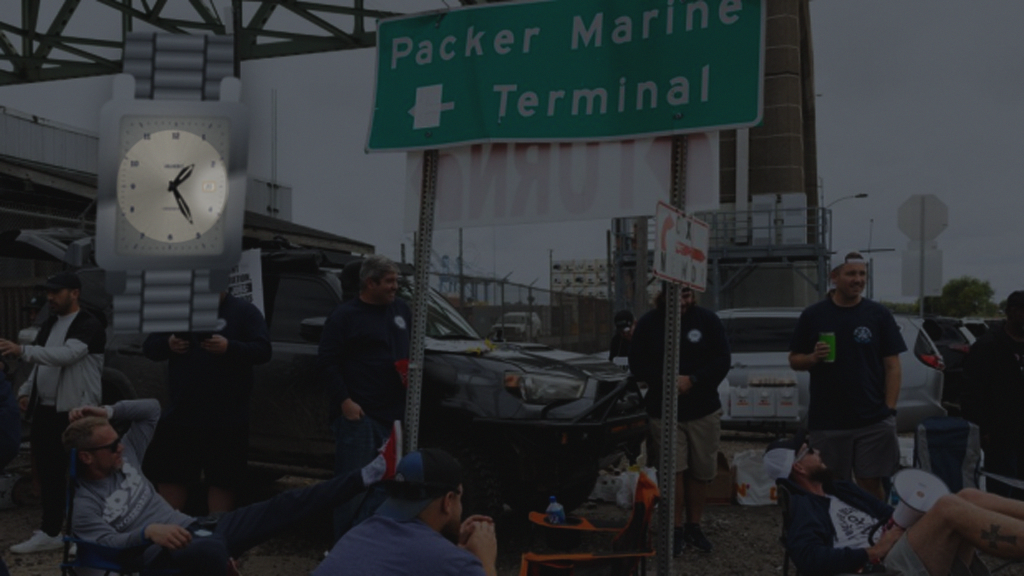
1,25
